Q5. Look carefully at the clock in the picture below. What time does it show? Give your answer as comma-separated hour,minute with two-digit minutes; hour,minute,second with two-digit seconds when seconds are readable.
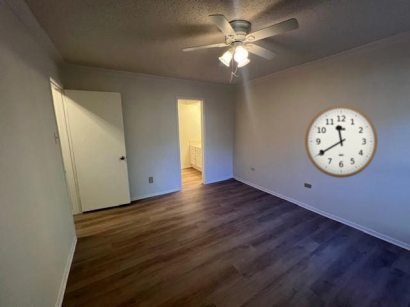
11,40
